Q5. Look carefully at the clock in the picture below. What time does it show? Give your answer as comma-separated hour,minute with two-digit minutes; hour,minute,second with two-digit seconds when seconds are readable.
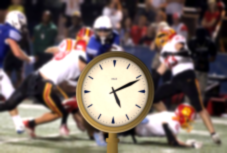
5,11
